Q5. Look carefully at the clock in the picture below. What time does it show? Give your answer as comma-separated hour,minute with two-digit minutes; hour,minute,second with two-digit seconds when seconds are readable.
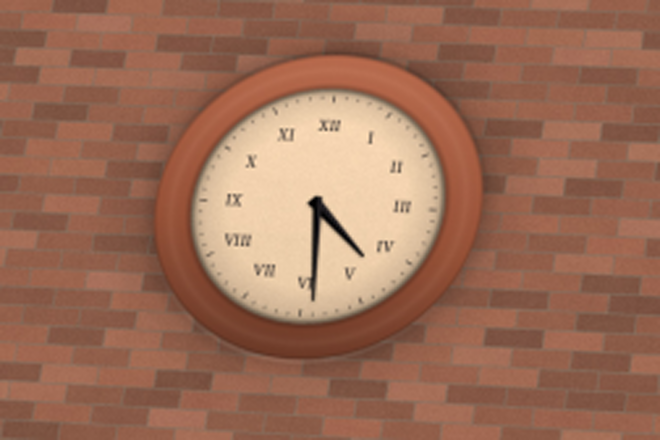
4,29
